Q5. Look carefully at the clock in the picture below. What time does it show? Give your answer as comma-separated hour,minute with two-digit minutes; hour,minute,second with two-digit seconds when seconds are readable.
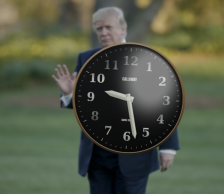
9,28
